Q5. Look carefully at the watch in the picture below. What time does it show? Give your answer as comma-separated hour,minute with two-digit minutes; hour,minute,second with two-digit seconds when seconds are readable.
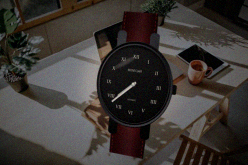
7,38
